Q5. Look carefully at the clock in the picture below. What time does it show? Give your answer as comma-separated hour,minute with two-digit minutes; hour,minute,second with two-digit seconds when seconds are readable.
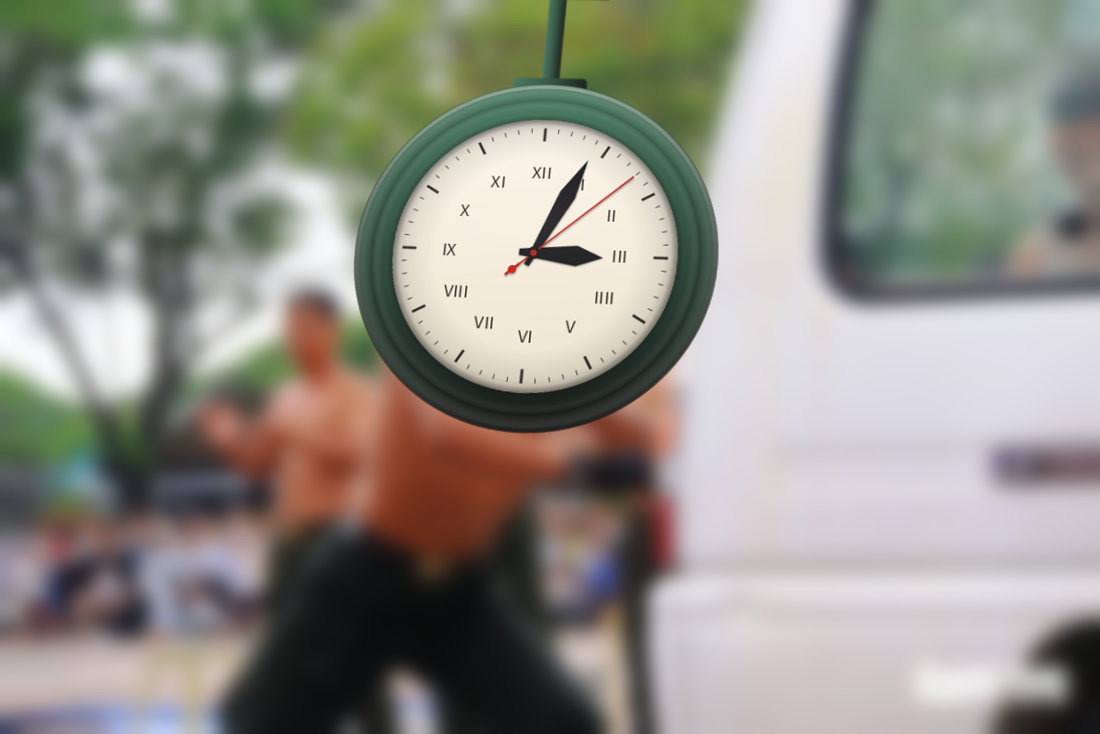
3,04,08
